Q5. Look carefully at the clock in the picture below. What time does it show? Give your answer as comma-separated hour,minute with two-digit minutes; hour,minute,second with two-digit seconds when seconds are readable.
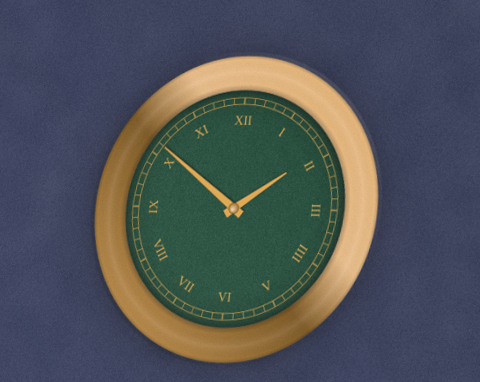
1,51
